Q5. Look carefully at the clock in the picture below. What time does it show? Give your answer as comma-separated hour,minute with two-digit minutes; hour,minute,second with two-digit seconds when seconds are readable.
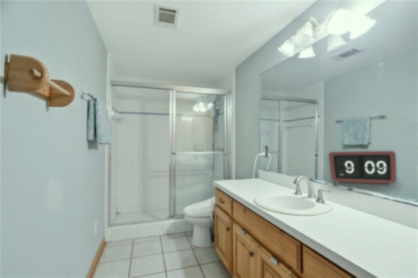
9,09
